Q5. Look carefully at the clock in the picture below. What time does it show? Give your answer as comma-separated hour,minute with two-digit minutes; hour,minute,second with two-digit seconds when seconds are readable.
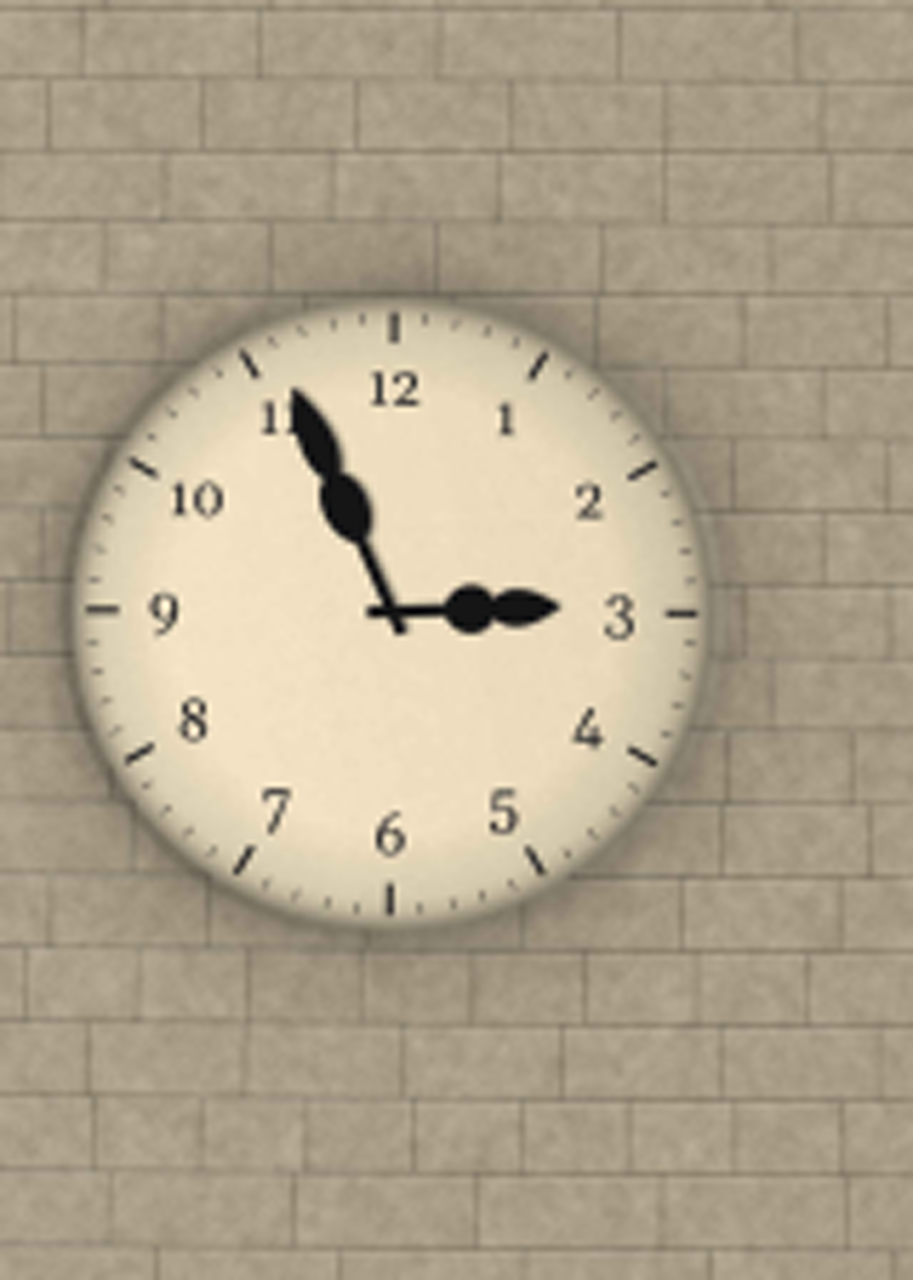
2,56
